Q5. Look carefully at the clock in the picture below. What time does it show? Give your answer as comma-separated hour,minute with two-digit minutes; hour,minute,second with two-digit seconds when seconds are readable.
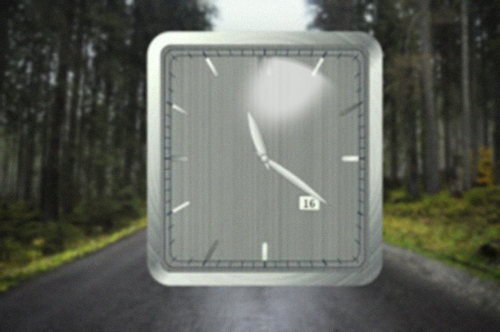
11,21
